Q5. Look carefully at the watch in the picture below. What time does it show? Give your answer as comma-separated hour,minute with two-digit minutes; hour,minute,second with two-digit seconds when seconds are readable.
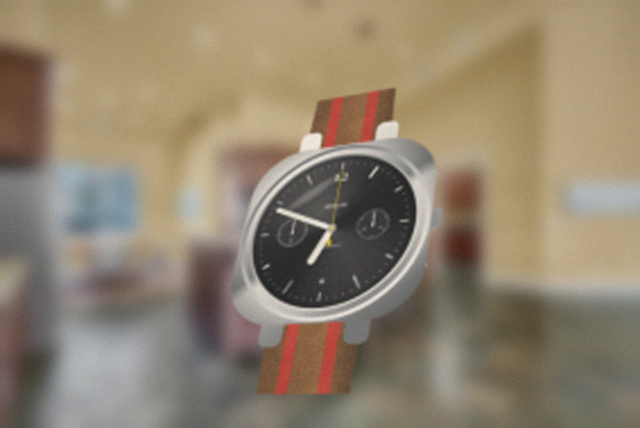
6,49
